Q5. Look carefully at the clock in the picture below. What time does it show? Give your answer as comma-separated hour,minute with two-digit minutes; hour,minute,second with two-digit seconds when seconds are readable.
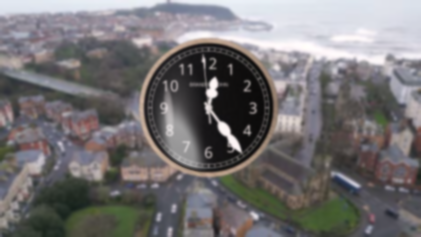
12,23,59
